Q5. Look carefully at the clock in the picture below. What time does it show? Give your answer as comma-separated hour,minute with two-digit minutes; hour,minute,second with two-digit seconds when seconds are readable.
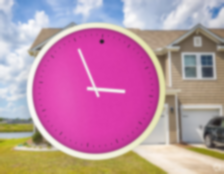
2,55
